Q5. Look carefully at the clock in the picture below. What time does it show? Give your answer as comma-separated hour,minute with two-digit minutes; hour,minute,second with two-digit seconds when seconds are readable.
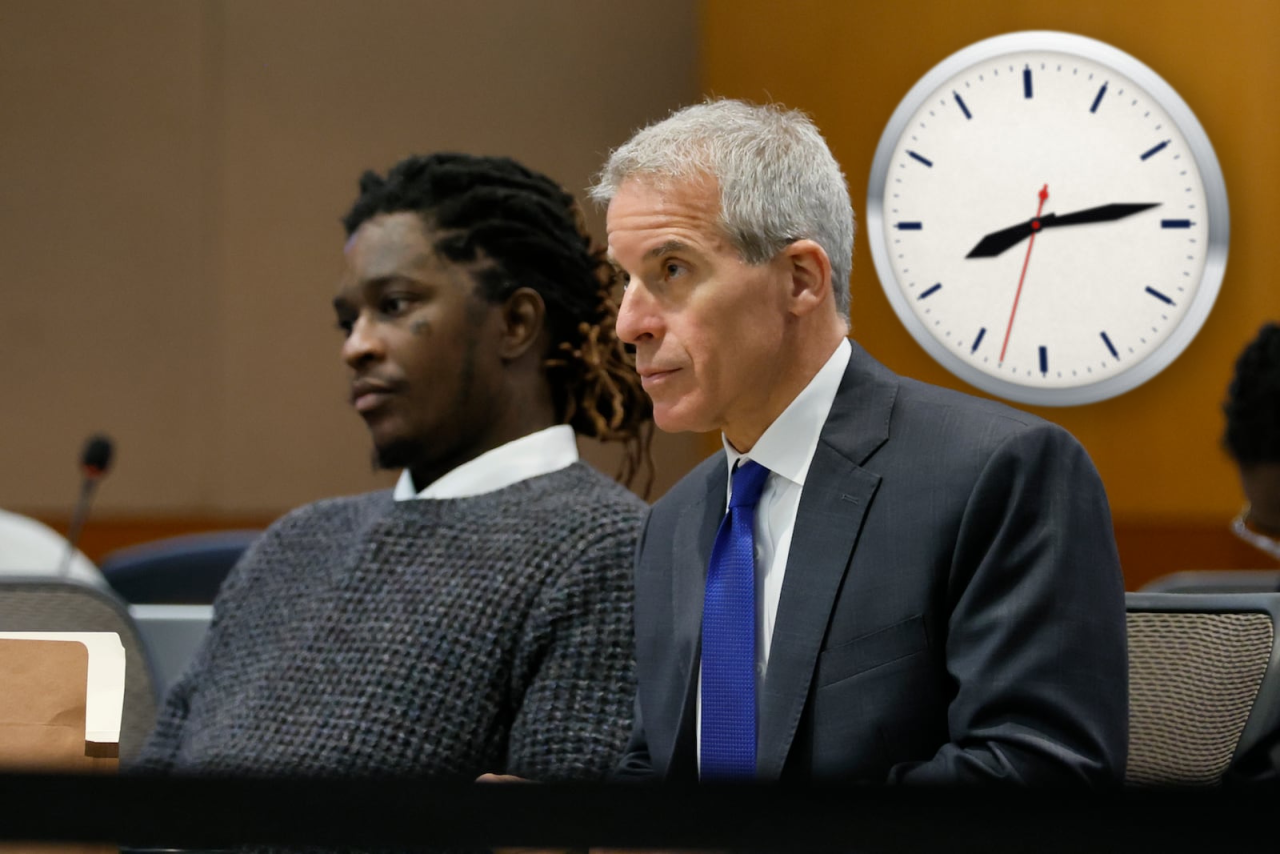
8,13,33
